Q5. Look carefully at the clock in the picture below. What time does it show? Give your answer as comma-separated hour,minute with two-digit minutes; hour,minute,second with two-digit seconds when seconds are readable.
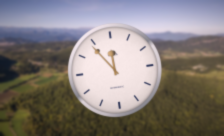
11,54
